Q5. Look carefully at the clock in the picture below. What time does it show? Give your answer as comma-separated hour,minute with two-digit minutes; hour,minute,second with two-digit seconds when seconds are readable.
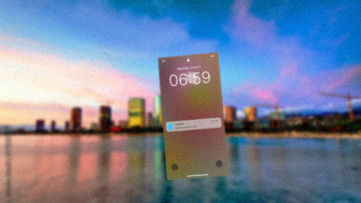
6,59
